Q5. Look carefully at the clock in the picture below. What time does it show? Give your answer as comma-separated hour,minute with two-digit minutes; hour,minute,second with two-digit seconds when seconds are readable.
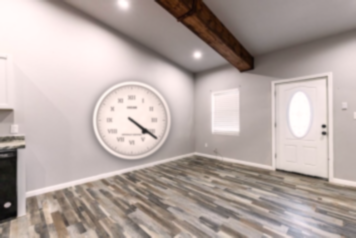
4,21
